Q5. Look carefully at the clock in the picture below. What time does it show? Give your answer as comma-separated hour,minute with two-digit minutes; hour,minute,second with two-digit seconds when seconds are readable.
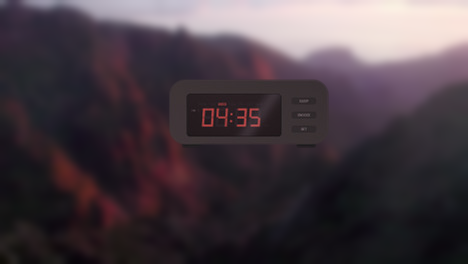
4,35
